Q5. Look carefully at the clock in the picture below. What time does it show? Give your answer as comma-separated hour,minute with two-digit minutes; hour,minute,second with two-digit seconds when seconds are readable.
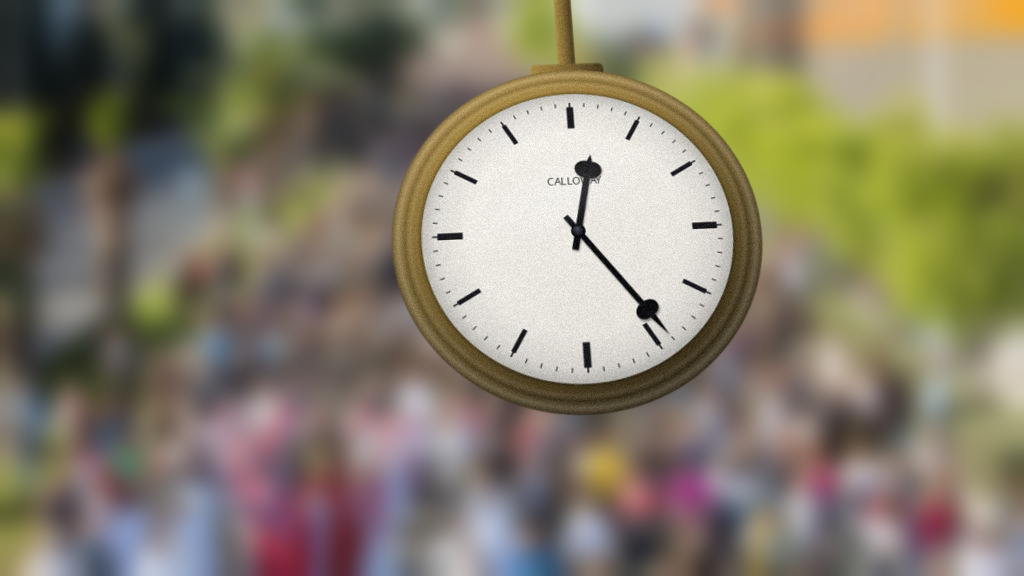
12,24
